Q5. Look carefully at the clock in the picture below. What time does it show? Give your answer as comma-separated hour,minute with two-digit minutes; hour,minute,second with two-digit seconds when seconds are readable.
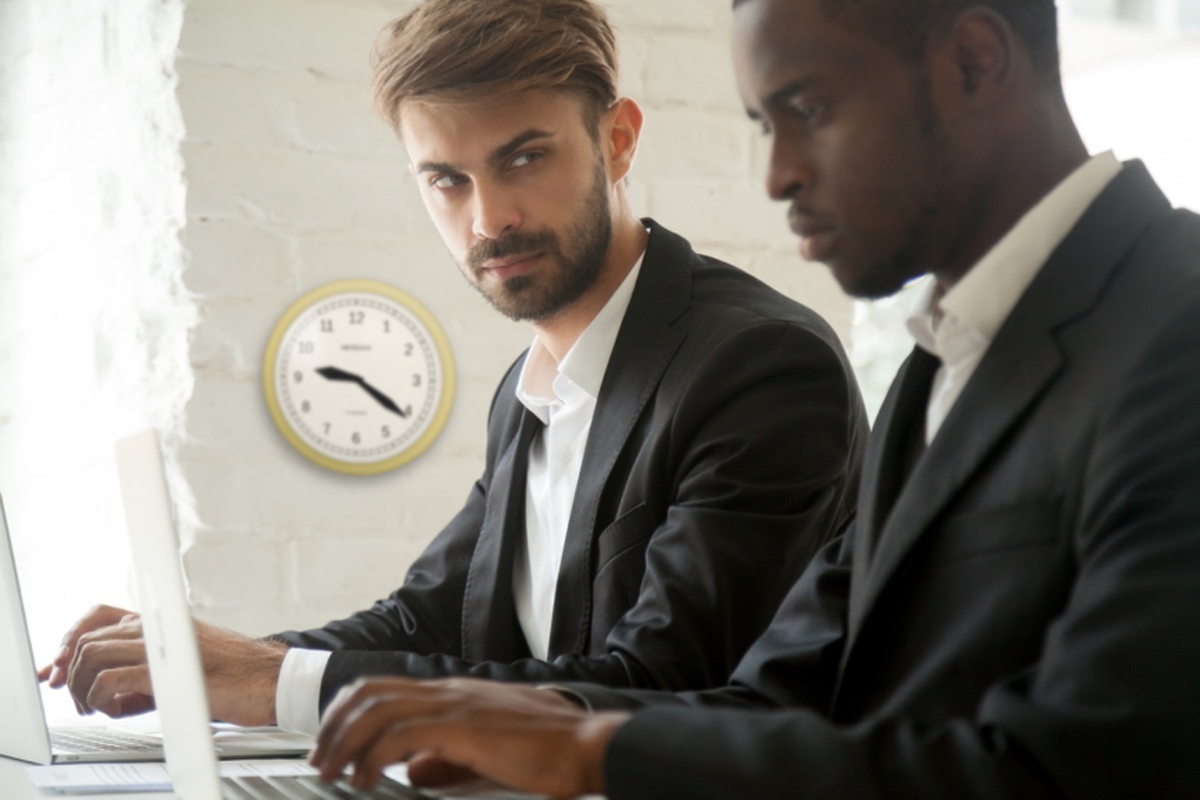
9,21
